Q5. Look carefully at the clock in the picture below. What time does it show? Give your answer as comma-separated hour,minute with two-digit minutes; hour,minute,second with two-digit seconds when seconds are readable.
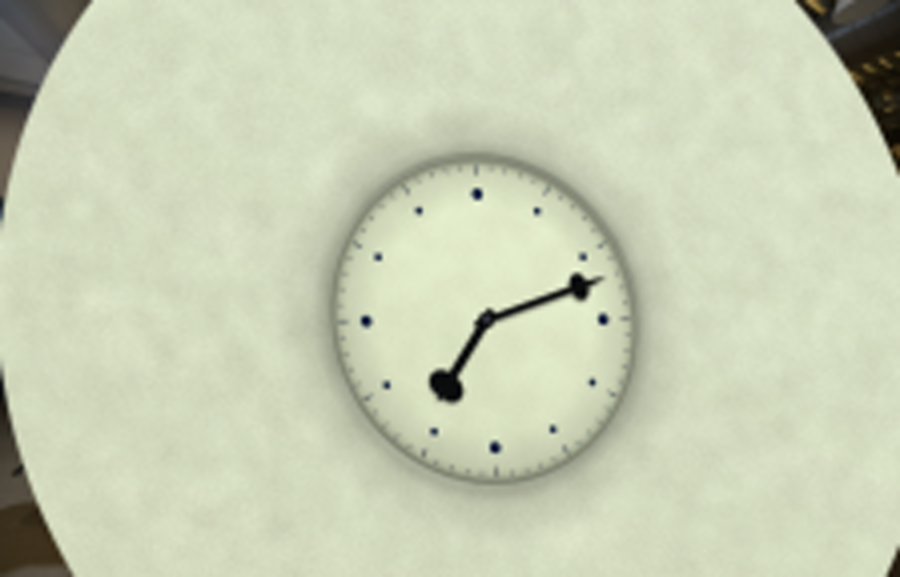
7,12
